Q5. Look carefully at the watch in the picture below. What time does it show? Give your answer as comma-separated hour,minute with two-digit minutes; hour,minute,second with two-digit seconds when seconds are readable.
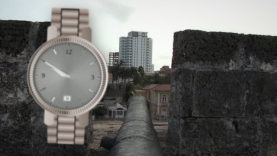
9,50
